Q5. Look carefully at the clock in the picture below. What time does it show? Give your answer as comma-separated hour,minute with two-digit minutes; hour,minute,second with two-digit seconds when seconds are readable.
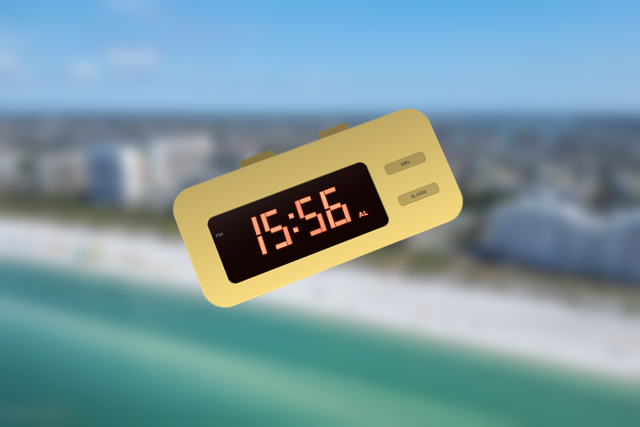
15,56
